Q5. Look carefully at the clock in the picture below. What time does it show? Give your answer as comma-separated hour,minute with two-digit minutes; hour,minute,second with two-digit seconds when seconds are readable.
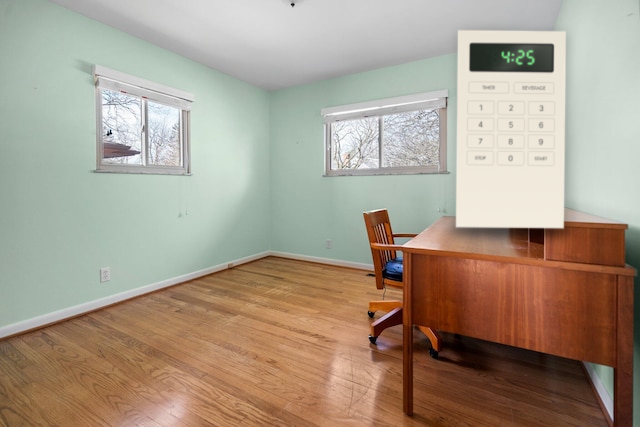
4,25
